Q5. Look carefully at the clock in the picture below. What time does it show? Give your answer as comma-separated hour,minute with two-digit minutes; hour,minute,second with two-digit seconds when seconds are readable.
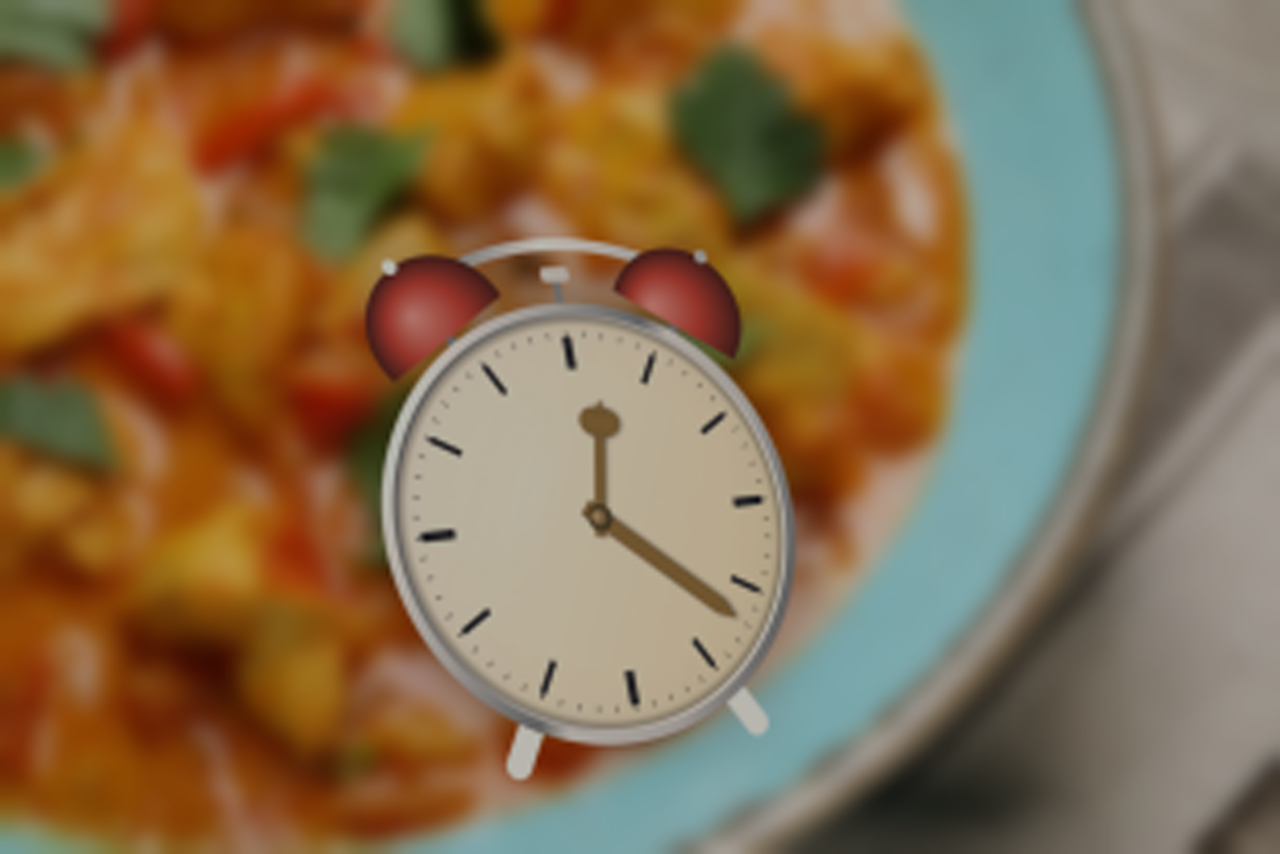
12,22
